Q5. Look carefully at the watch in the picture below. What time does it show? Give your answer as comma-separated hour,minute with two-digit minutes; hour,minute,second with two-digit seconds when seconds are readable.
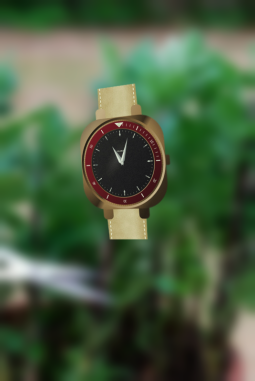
11,03
